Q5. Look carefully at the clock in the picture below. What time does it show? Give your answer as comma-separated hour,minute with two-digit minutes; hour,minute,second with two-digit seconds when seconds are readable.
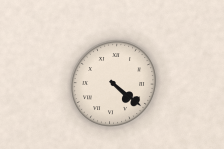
4,21
